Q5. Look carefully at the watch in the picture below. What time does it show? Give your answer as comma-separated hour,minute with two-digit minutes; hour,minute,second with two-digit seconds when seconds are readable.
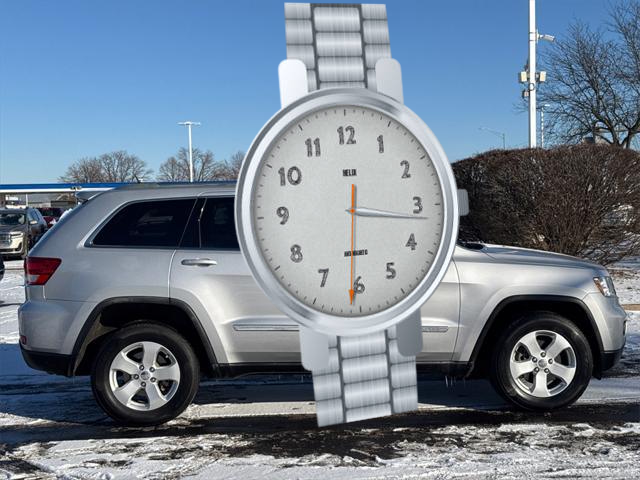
3,16,31
